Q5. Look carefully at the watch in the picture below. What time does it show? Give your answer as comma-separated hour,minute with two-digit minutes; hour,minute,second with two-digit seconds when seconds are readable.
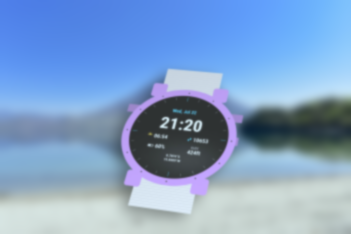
21,20
